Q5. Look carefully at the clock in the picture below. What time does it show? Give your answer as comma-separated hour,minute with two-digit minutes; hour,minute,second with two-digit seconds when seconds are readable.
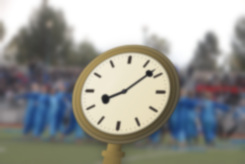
8,08
